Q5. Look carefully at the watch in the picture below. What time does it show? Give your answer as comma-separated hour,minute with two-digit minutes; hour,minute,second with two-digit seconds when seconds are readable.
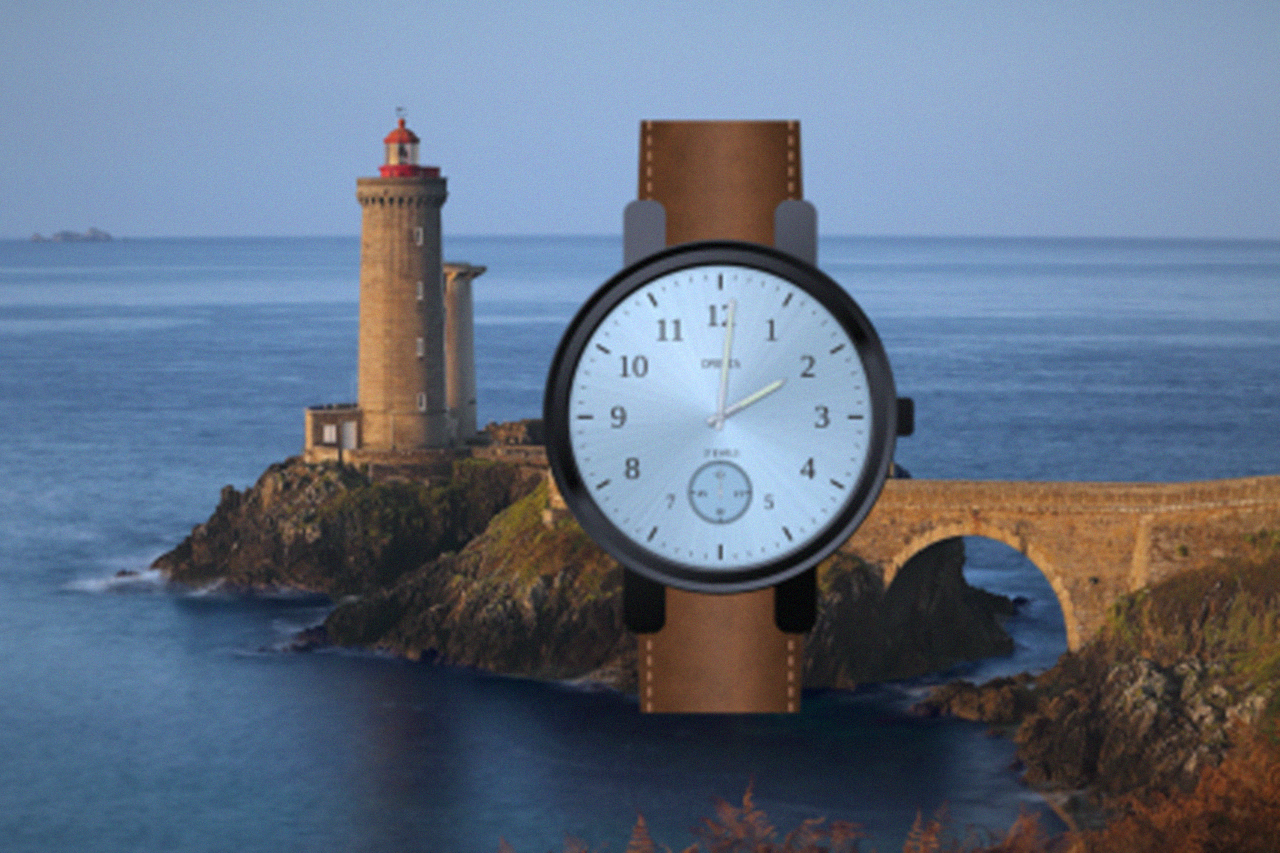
2,01
